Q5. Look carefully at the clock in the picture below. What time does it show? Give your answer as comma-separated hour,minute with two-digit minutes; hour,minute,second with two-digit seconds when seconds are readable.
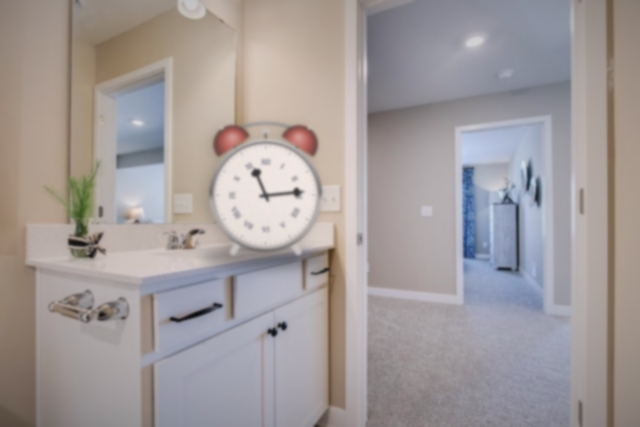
11,14
